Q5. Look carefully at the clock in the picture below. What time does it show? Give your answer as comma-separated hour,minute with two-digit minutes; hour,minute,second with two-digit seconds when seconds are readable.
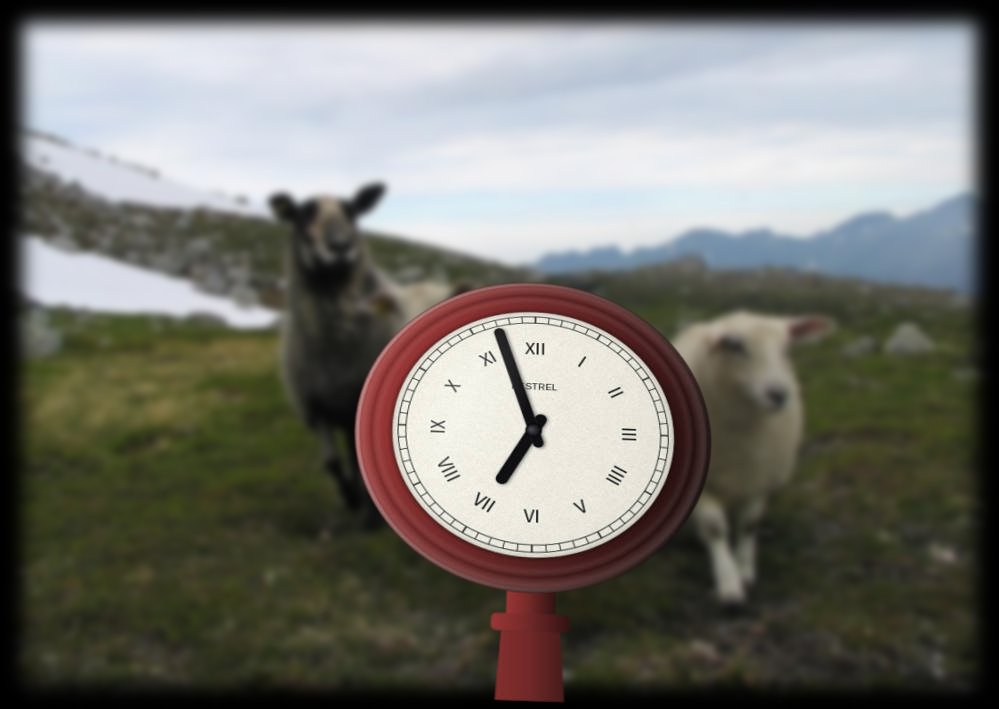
6,57
